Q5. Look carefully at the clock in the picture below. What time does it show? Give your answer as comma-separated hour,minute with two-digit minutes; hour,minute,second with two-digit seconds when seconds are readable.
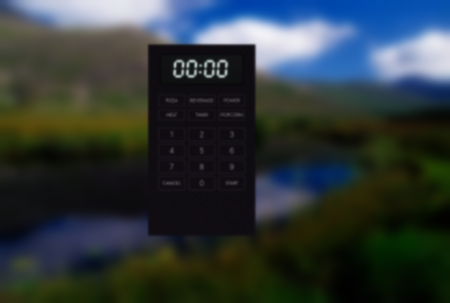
0,00
